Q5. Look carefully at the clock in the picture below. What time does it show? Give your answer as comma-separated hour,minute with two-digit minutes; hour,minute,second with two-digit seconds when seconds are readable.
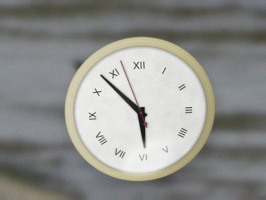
5,52,57
